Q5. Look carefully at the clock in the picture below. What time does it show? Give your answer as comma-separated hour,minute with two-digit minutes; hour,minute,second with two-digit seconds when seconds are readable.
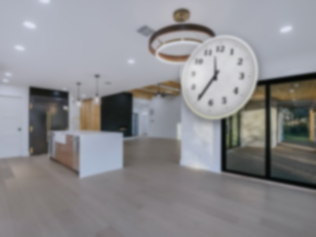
11,35
